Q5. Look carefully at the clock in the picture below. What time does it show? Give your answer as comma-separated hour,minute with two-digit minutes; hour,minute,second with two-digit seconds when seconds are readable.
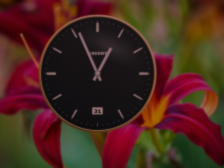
12,56
